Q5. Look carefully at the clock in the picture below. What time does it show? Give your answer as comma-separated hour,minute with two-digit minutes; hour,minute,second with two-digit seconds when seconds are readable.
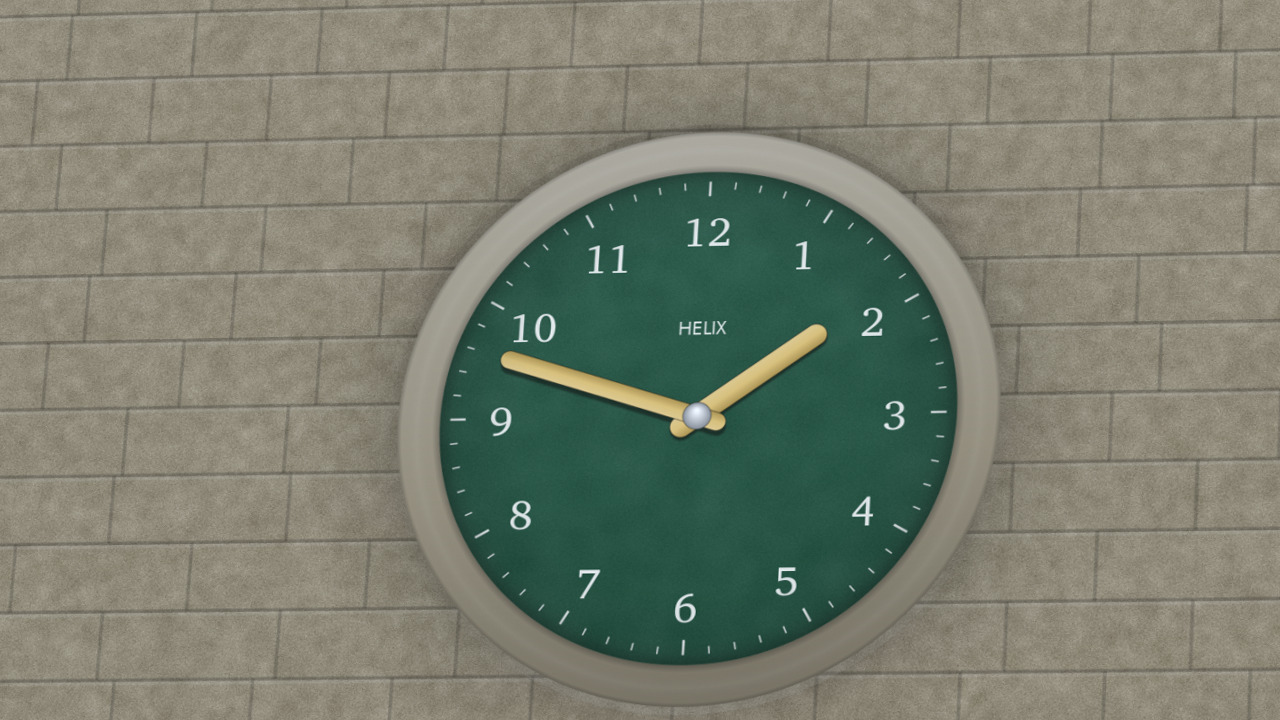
1,48
